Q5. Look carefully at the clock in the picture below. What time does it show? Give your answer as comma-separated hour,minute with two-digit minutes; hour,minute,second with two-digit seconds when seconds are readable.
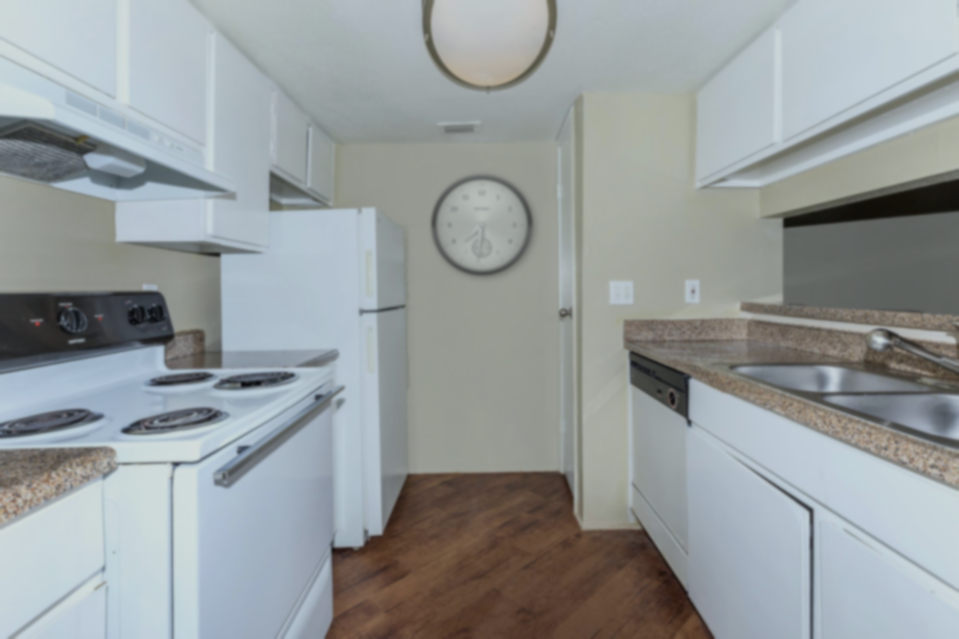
7,31
